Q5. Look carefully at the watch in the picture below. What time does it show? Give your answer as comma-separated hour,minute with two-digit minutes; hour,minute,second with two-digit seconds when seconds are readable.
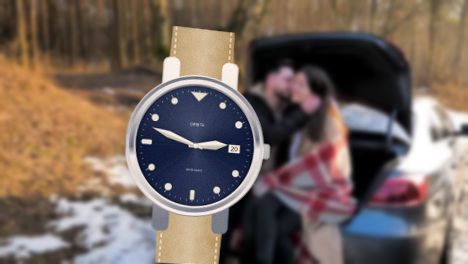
2,48
